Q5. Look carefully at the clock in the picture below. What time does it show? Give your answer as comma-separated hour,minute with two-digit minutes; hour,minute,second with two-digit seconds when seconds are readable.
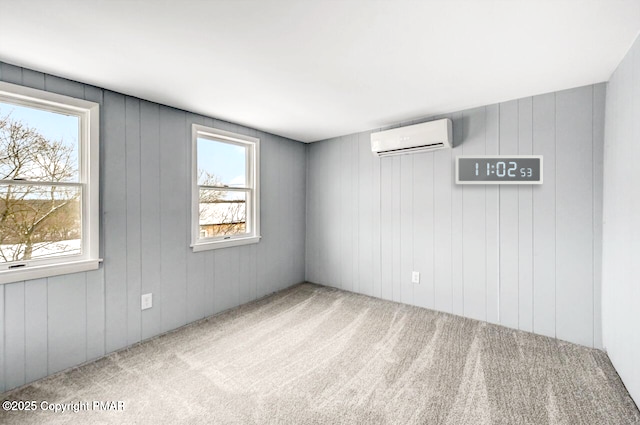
11,02,53
